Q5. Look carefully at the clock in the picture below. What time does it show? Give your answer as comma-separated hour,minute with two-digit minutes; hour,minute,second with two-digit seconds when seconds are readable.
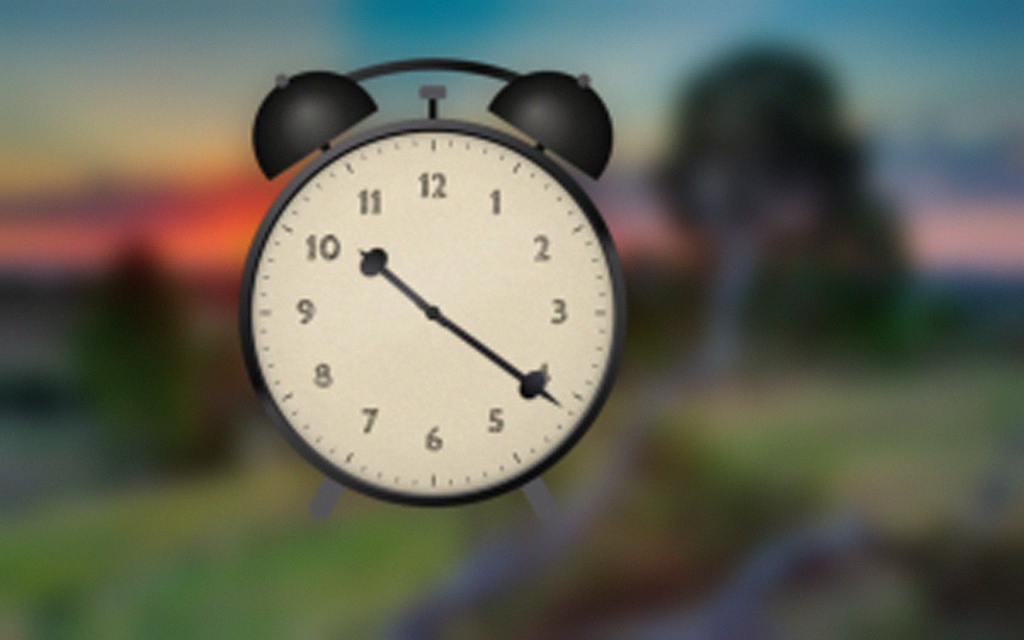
10,21
